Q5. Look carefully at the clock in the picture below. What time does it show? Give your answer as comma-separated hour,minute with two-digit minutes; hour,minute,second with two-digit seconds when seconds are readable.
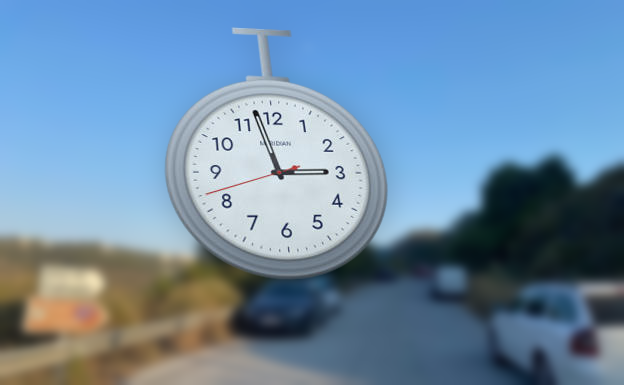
2,57,42
